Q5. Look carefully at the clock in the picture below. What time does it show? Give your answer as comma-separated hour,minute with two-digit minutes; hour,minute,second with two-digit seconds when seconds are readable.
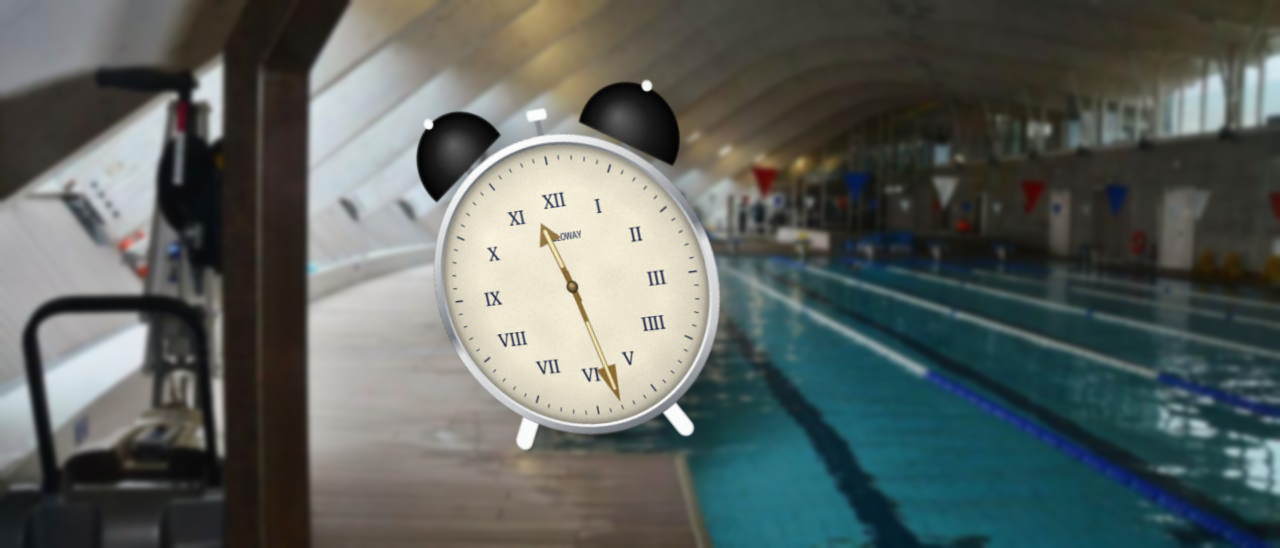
11,28
